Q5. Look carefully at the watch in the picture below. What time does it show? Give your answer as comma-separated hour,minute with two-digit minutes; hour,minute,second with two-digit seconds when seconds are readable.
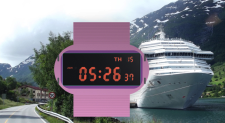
5,26,37
